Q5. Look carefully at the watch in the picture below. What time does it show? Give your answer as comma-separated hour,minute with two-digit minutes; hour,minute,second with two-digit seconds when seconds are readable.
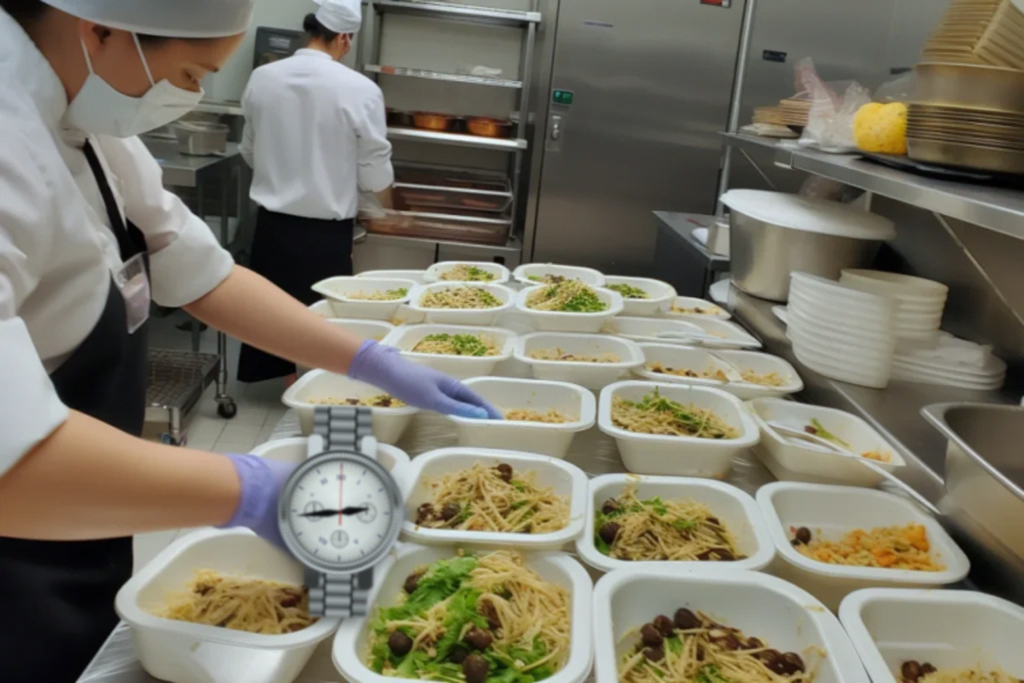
2,44
